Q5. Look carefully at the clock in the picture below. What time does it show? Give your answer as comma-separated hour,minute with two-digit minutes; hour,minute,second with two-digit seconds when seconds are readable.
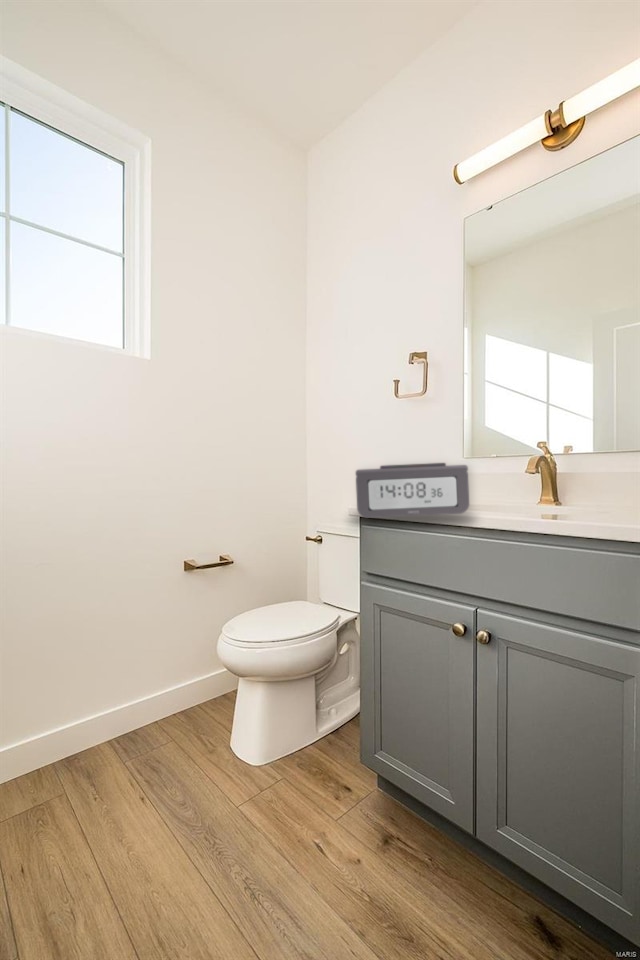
14,08
